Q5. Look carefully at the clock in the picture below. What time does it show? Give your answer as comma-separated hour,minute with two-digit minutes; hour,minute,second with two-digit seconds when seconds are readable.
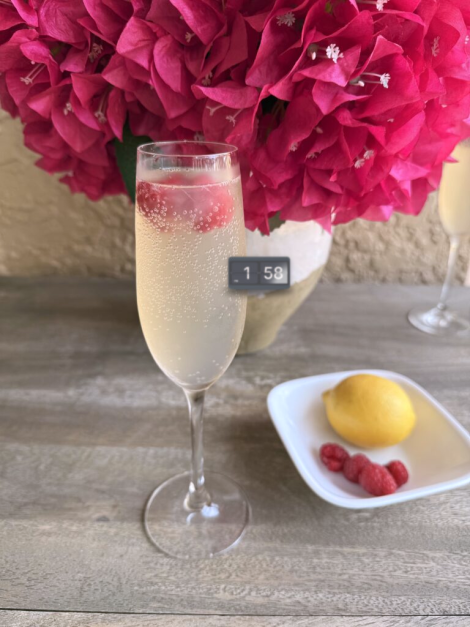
1,58
